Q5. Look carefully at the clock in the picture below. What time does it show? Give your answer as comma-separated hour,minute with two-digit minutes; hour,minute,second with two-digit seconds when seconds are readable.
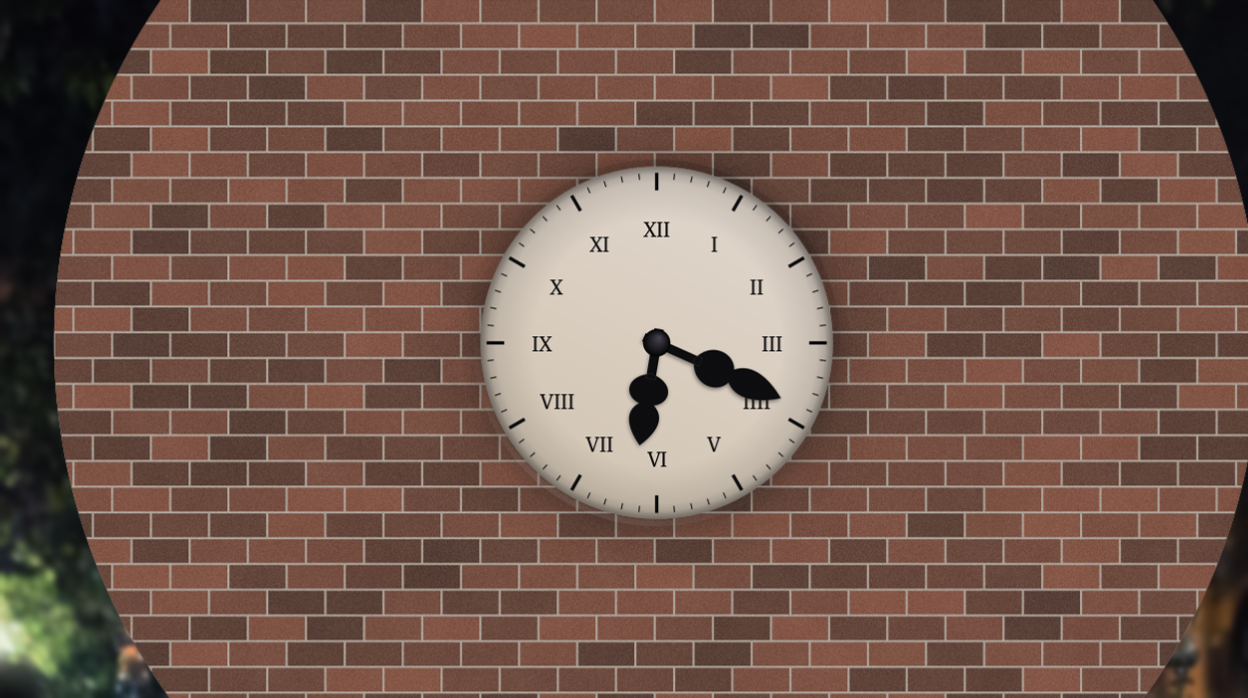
6,19
